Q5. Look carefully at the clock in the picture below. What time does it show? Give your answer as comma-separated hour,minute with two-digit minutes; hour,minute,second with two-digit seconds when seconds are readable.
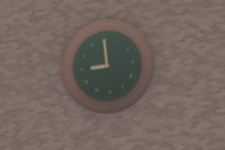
9,00
